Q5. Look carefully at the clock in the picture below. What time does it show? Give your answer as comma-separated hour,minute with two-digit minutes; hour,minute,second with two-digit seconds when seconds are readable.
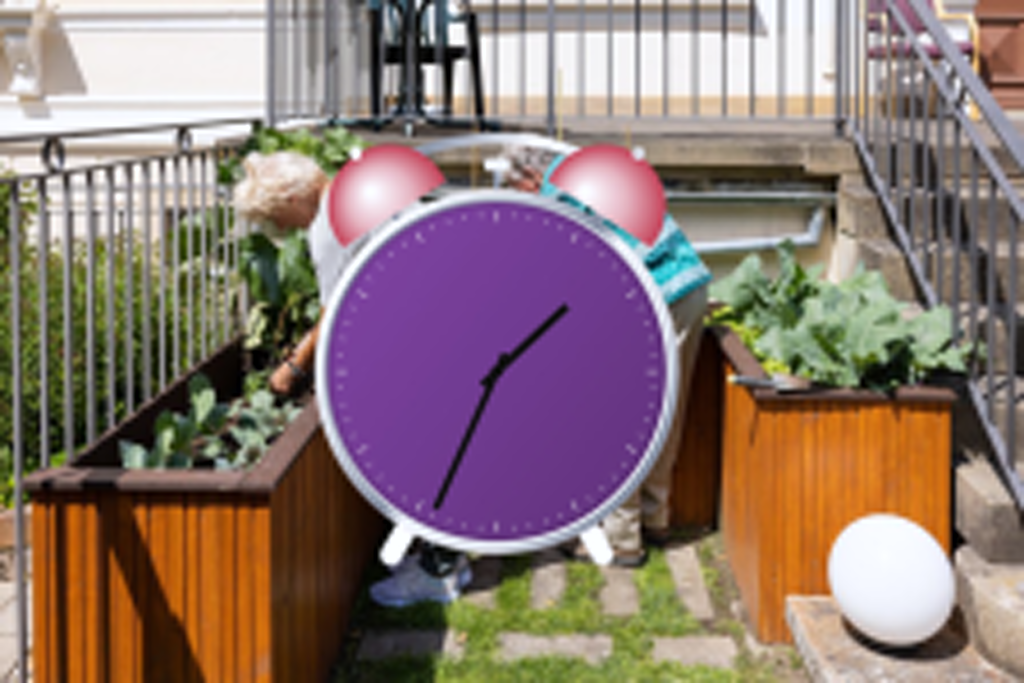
1,34
